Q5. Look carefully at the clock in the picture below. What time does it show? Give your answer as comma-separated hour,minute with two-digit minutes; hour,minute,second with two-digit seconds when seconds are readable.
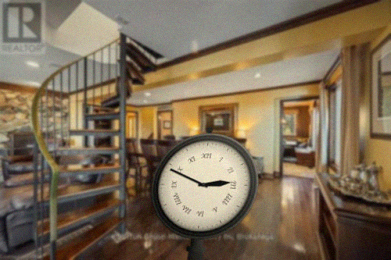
2,49
